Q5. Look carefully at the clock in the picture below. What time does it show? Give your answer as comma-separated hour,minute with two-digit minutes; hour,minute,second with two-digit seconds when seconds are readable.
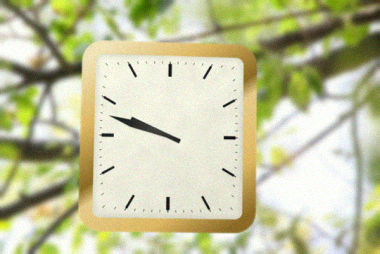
9,48
